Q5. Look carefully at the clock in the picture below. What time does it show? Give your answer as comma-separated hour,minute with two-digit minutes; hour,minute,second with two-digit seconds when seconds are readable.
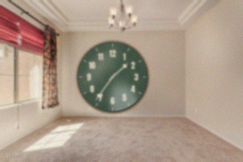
1,36
